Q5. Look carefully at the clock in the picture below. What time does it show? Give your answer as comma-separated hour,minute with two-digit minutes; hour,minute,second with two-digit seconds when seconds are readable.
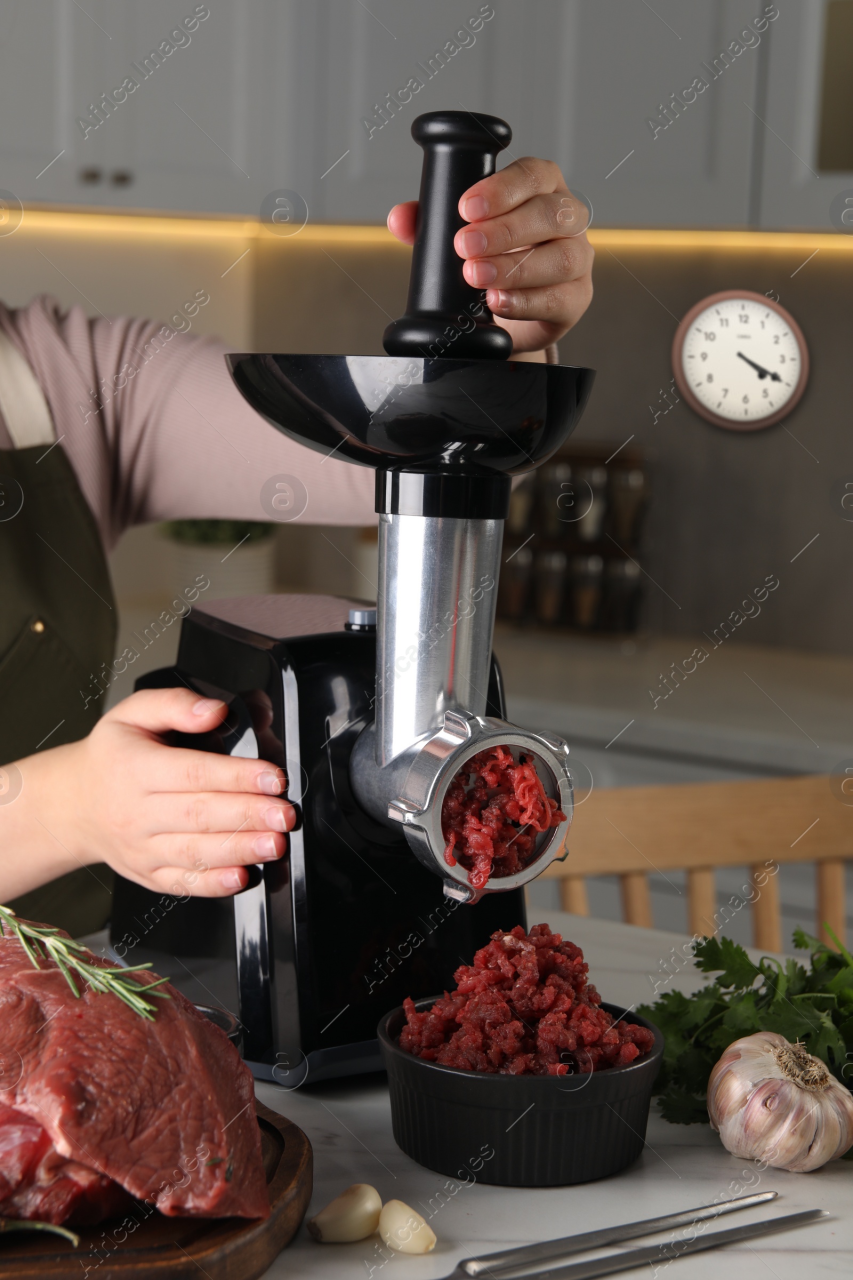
4,20
